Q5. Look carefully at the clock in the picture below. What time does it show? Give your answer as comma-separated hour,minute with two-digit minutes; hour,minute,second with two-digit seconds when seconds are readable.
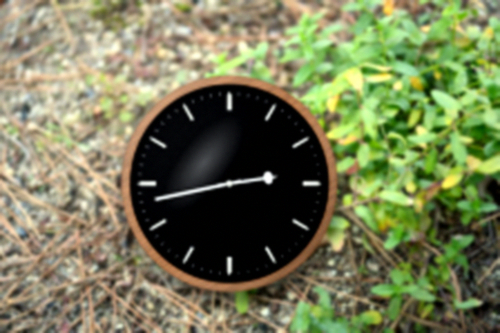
2,43
